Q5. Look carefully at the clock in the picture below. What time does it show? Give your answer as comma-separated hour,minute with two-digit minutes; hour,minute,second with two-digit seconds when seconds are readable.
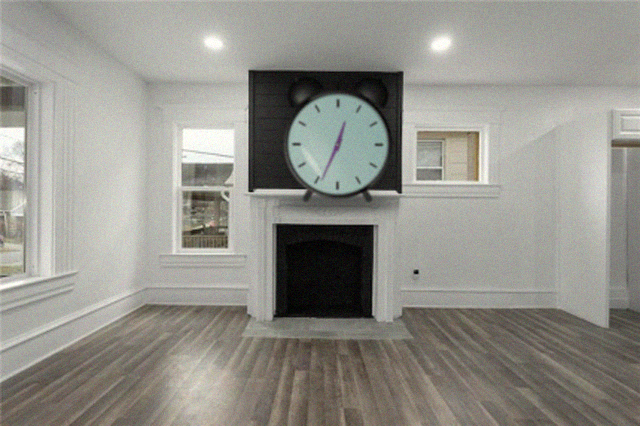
12,34
